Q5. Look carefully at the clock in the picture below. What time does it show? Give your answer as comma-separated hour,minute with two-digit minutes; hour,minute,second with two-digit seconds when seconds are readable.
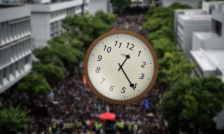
12,21
